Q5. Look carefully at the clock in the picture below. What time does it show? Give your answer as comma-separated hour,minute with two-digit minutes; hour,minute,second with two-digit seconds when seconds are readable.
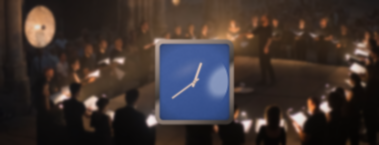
12,39
